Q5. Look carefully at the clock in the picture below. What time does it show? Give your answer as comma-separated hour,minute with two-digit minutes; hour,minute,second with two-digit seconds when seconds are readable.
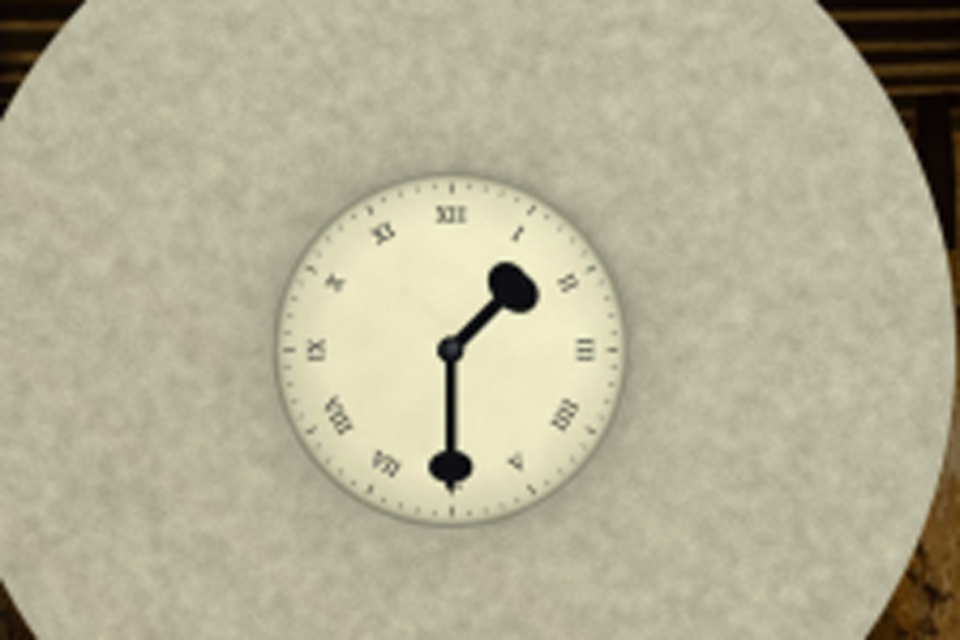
1,30
